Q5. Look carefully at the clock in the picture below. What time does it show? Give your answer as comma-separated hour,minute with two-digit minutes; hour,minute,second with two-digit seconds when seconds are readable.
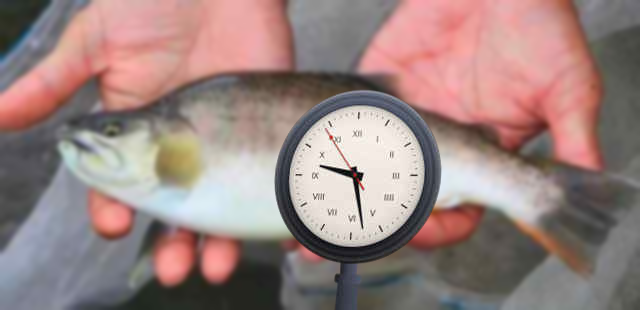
9,27,54
